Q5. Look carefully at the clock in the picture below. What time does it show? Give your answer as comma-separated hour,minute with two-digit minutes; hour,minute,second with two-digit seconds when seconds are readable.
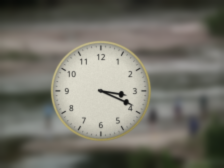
3,19
